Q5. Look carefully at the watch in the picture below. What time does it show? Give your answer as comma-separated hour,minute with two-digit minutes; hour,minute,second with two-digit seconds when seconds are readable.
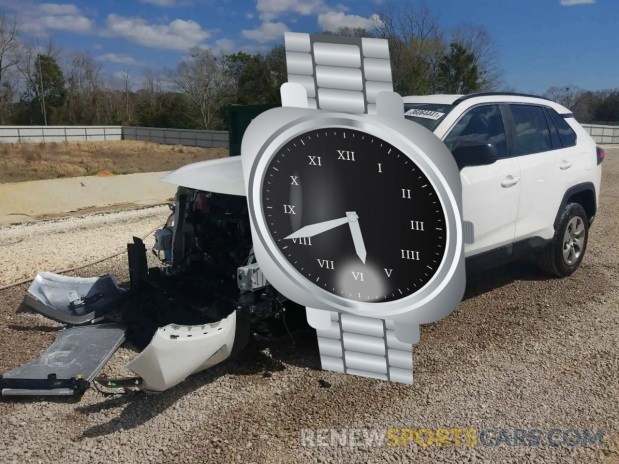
5,41
